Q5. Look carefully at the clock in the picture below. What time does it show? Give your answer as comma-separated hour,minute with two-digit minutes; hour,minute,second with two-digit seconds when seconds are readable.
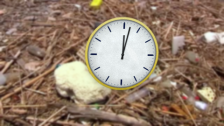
12,02
